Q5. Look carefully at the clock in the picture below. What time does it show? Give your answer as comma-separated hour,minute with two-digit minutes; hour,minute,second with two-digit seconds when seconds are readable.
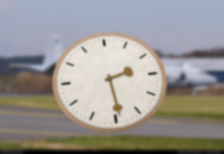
2,29
